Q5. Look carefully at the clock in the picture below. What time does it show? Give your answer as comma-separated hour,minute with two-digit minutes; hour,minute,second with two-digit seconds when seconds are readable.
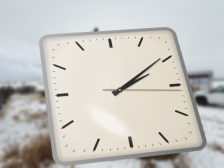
2,09,16
